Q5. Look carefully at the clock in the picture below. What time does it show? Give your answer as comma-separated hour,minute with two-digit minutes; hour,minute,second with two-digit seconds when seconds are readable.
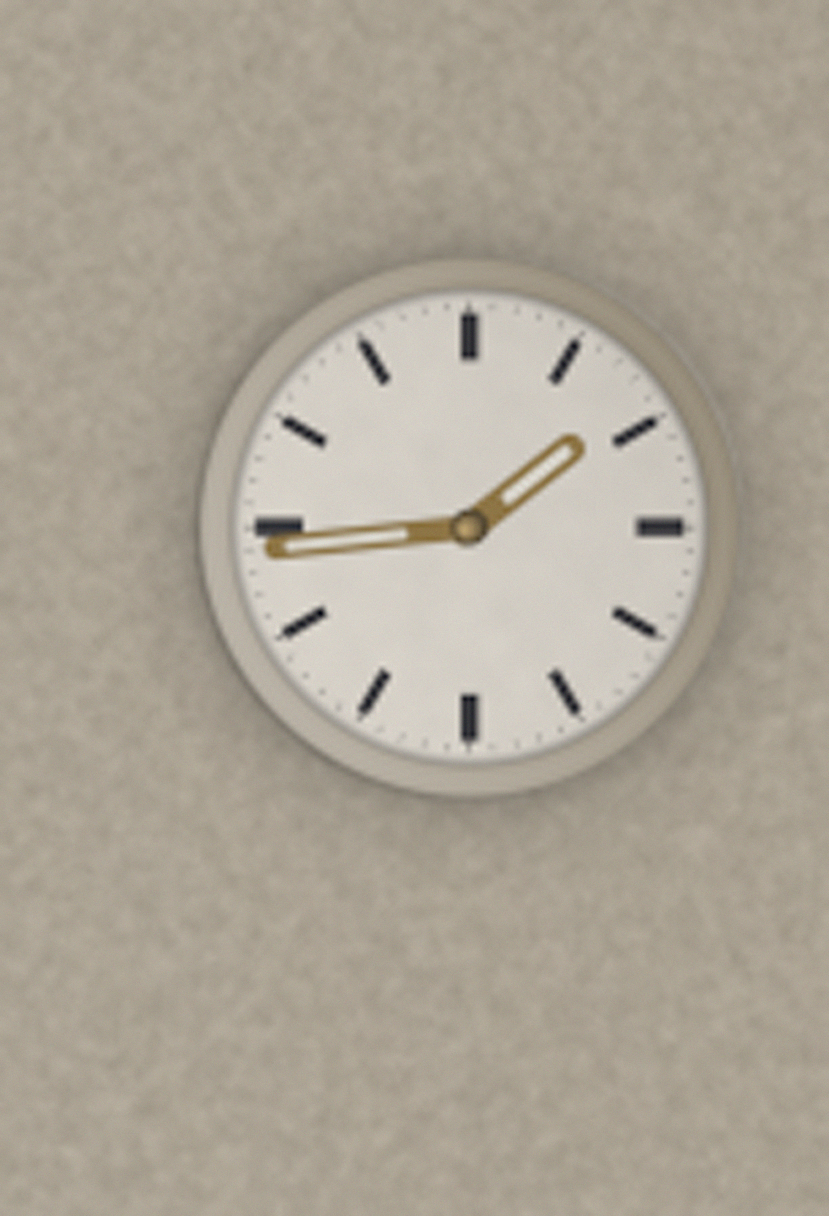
1,44
